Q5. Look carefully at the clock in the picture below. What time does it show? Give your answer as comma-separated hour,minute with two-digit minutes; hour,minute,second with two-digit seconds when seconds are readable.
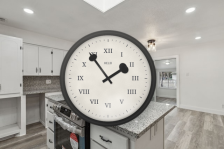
1,54
